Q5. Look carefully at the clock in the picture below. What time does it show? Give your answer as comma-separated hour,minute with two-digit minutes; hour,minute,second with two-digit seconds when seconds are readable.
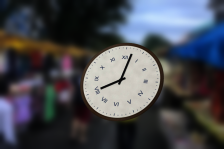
8,02
